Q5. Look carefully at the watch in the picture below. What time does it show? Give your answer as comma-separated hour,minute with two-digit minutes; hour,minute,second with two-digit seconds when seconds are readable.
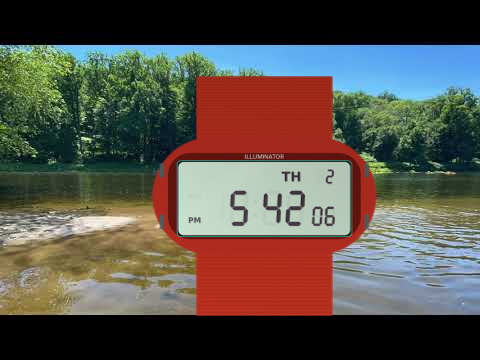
5,42,06
